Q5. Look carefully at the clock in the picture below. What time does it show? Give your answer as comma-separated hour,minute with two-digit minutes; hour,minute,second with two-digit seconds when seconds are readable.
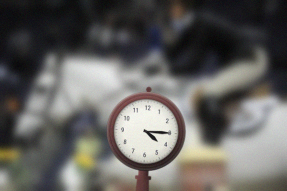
4,15
